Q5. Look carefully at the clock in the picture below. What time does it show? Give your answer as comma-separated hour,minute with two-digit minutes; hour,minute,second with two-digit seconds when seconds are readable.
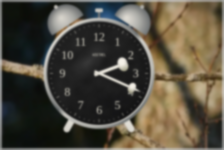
2,19
